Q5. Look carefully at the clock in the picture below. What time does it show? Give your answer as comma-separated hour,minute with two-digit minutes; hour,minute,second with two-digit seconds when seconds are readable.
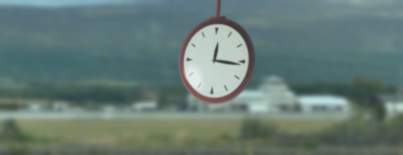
12,16
